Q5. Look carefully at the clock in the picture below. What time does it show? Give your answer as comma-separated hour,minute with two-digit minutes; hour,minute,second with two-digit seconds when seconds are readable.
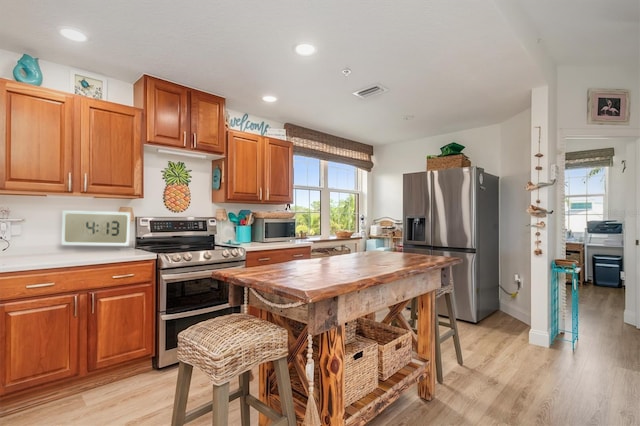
4,13
